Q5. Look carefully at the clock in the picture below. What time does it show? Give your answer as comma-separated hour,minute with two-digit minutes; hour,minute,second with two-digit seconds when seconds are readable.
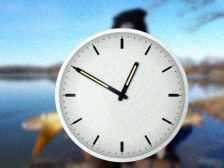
12,50
